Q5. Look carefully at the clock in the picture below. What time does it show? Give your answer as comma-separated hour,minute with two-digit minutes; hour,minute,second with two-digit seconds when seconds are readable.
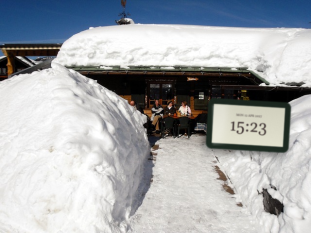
15,23
